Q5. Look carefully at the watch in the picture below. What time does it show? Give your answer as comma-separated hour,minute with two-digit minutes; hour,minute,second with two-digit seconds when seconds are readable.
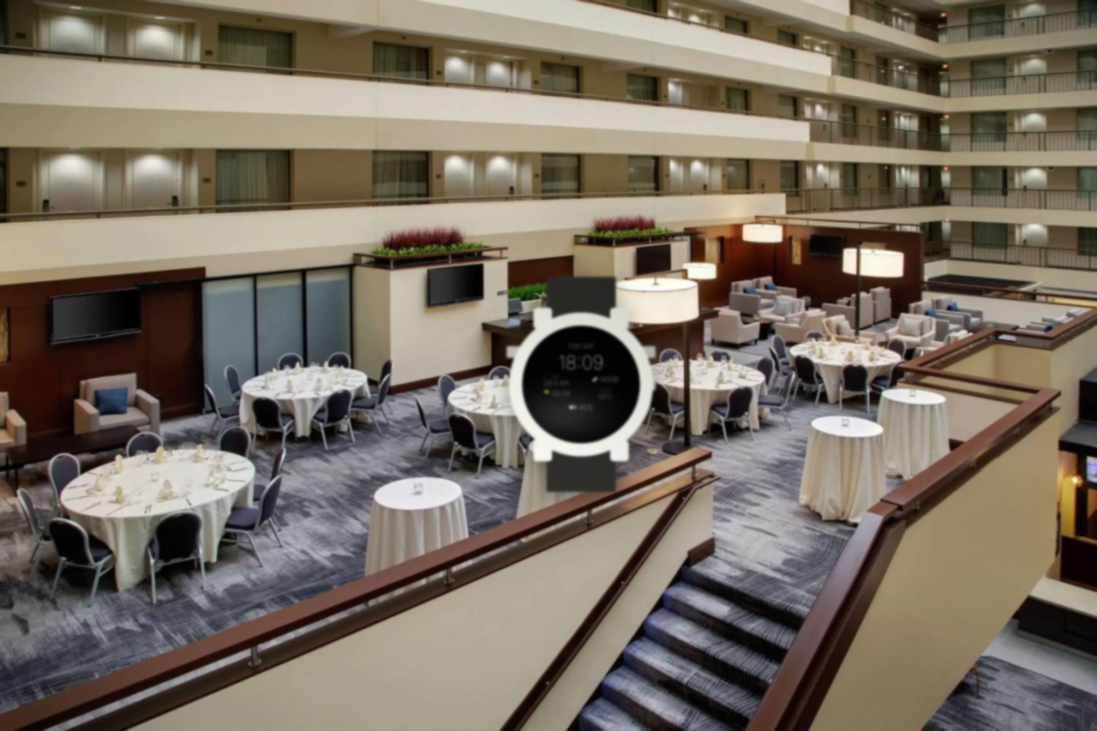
18,09
